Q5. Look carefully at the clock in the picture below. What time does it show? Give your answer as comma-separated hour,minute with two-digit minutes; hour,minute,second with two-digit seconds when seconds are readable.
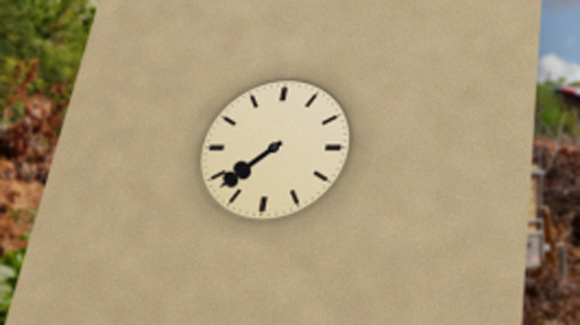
7,38
